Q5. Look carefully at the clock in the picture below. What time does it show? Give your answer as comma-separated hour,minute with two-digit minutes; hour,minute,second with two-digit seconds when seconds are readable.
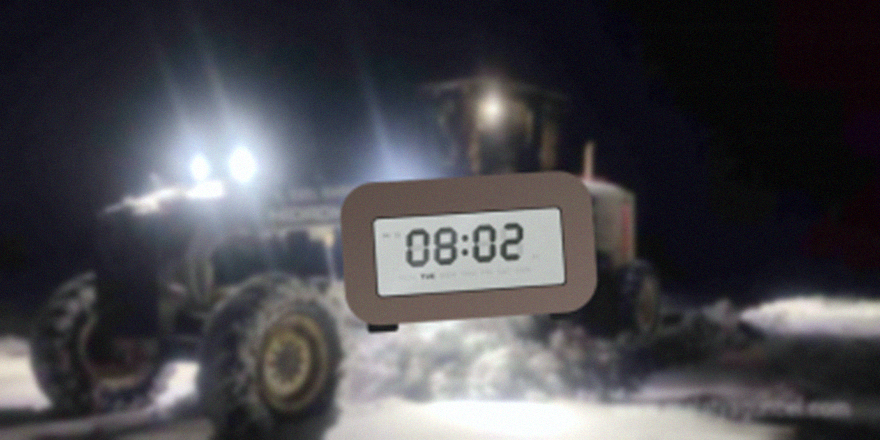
8,02
